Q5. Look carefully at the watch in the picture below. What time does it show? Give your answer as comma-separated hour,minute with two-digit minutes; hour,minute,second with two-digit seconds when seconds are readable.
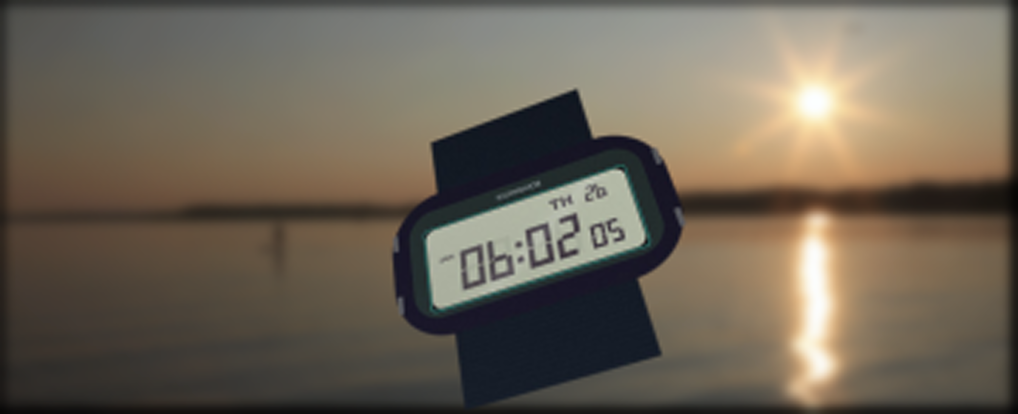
6,02,05
